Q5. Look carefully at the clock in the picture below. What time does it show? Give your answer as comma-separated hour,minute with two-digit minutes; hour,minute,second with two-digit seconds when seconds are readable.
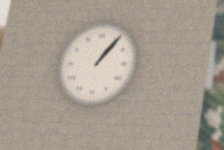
1,06
